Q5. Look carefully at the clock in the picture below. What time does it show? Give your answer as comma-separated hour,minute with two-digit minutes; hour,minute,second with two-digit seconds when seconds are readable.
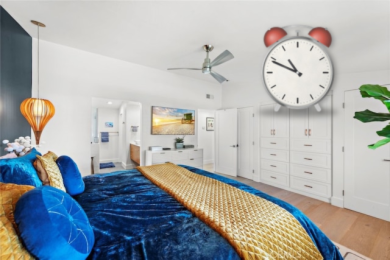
10,49
